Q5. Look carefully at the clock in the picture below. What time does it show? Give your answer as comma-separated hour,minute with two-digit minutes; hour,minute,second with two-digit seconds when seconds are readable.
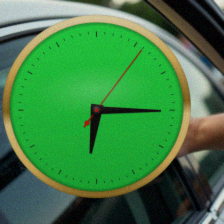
6,15,06
